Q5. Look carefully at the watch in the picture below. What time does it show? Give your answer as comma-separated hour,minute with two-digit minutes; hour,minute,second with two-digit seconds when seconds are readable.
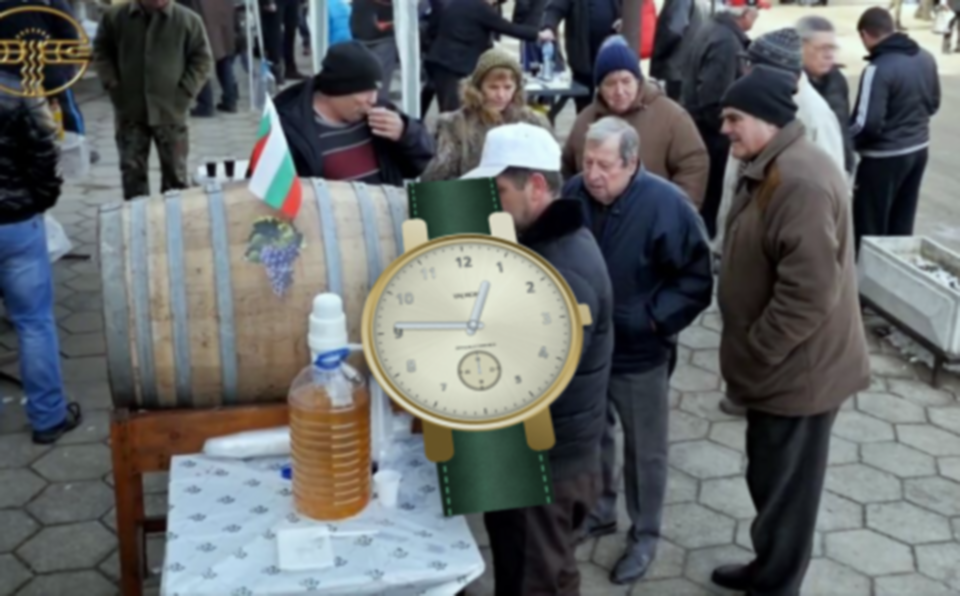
12,46
